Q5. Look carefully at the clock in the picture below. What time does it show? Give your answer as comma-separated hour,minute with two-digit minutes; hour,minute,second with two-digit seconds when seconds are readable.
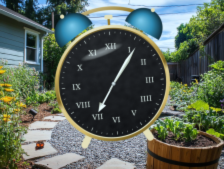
7,06
